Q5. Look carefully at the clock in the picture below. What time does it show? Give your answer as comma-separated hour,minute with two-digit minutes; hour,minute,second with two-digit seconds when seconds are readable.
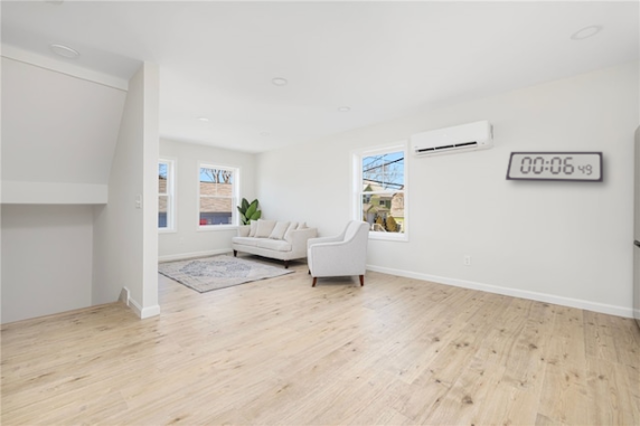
0,06,49
